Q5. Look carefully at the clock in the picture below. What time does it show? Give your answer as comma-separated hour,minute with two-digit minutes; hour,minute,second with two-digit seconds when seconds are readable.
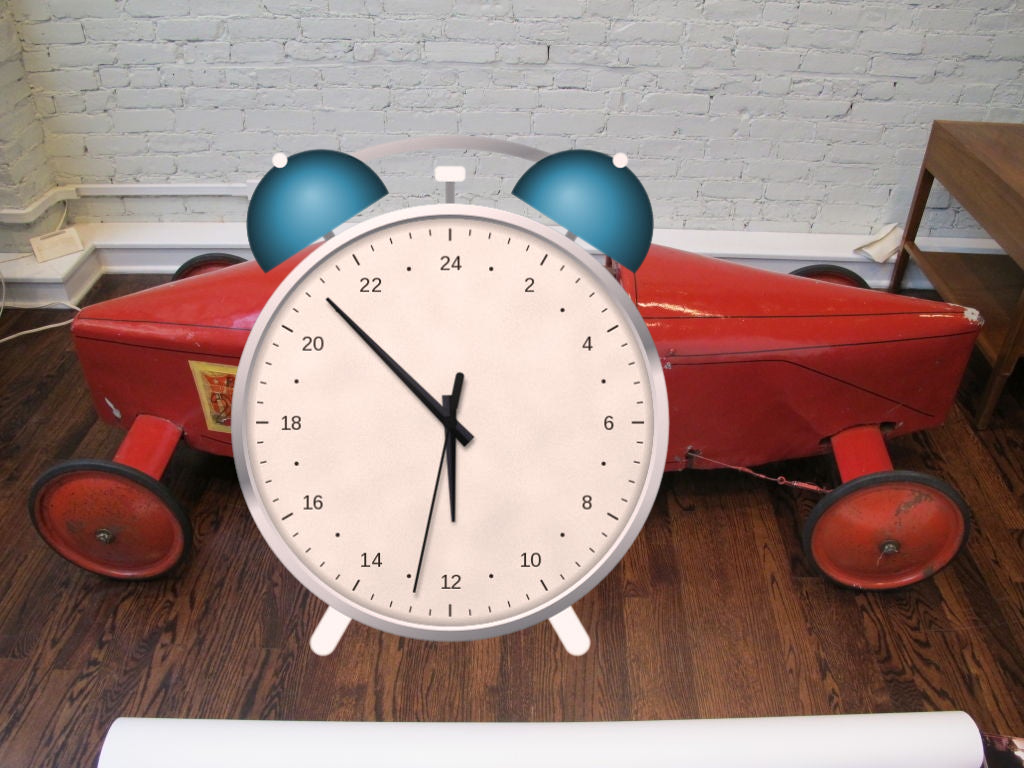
11,52,32
